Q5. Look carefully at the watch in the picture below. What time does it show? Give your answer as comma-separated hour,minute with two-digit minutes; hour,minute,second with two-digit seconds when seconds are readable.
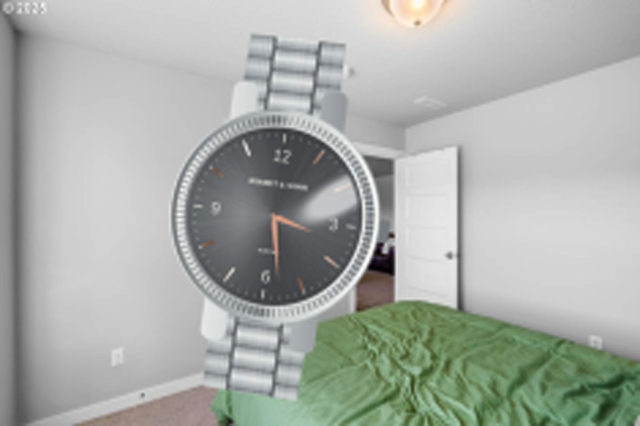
3,28
